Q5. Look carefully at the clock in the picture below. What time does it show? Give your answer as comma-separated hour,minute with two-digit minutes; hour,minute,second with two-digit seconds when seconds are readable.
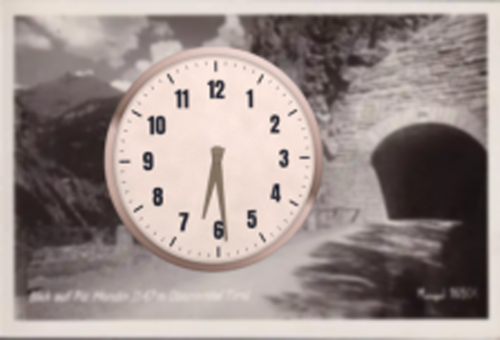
6,29
